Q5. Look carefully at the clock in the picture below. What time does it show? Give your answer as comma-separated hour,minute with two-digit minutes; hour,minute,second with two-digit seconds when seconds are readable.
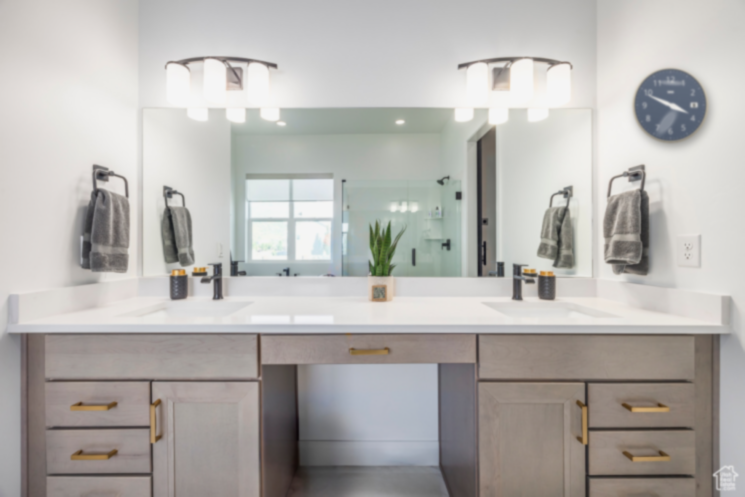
3,49
